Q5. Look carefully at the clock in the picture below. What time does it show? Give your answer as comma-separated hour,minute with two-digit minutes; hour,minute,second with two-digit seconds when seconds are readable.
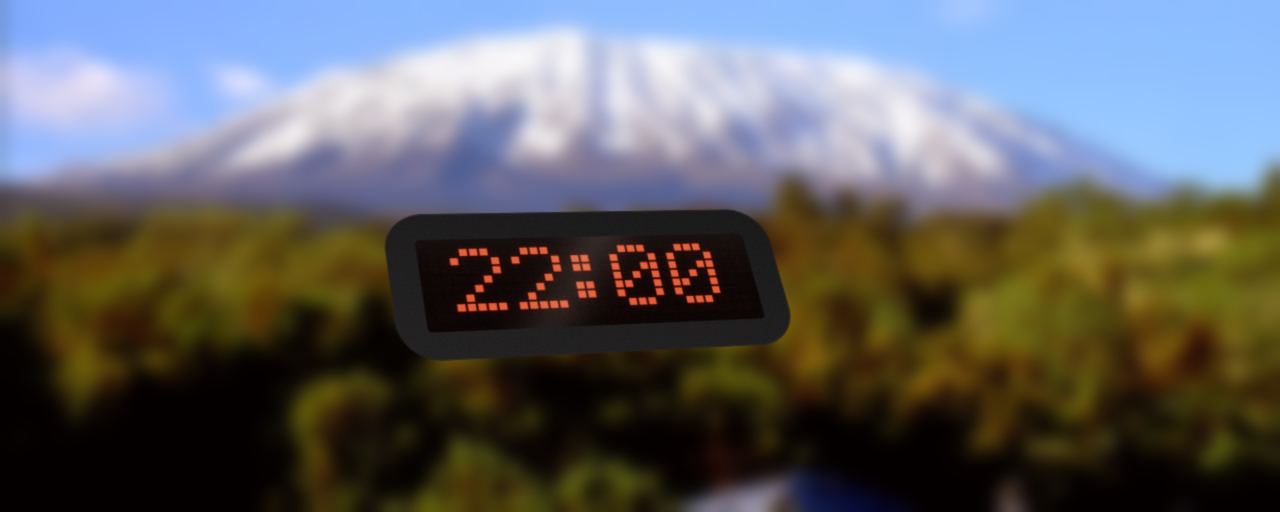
22,00
